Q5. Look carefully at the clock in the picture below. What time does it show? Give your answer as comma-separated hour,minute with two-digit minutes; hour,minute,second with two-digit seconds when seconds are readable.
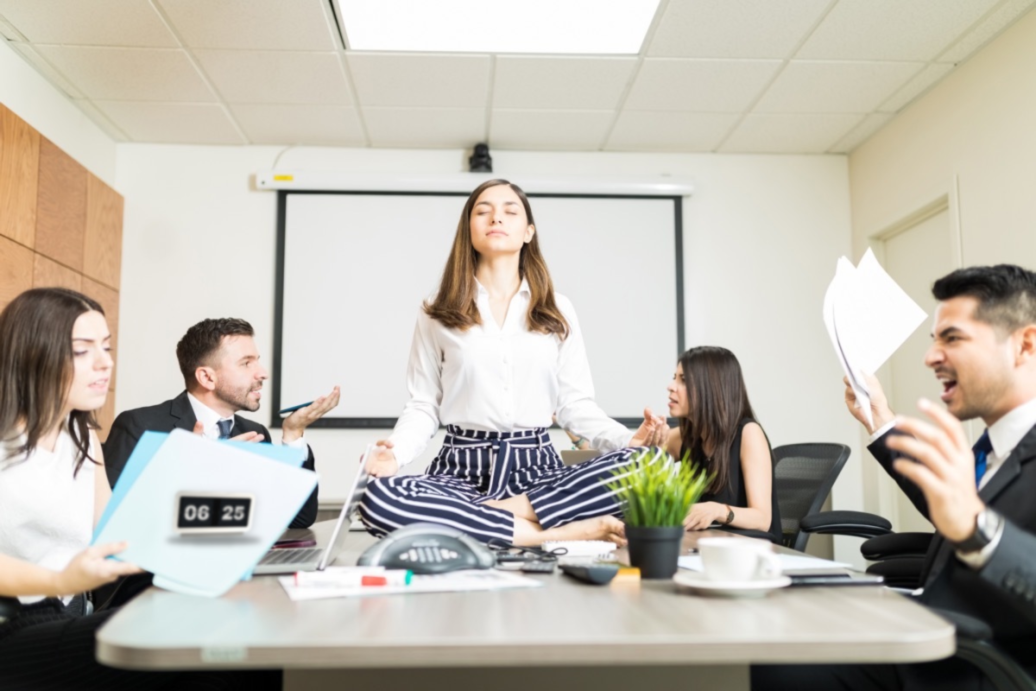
6,25
